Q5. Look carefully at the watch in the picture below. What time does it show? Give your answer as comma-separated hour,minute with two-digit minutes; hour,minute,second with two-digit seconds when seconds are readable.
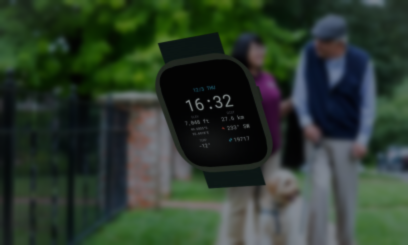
16,32
